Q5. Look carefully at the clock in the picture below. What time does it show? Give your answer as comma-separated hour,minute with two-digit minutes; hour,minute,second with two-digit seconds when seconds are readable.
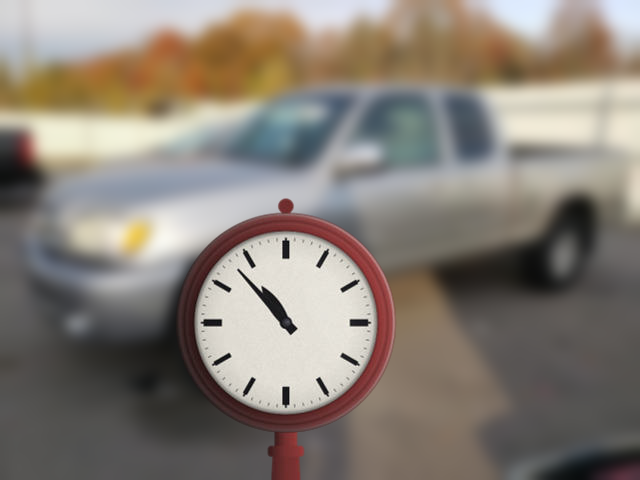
10,53
